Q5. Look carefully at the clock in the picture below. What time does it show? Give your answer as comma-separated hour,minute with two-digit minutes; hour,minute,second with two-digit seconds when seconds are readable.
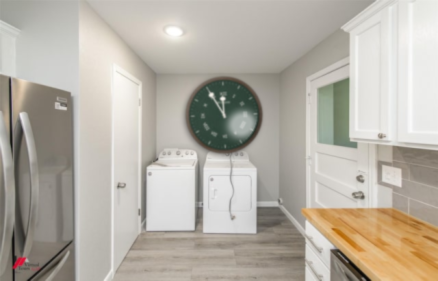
11,55
